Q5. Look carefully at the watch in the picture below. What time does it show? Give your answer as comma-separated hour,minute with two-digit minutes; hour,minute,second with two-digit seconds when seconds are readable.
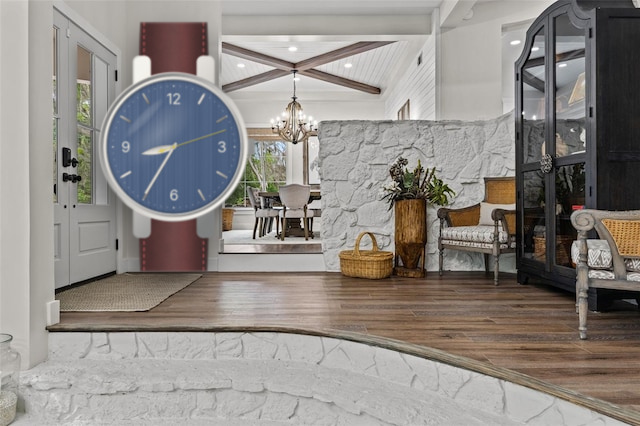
8,35,12
